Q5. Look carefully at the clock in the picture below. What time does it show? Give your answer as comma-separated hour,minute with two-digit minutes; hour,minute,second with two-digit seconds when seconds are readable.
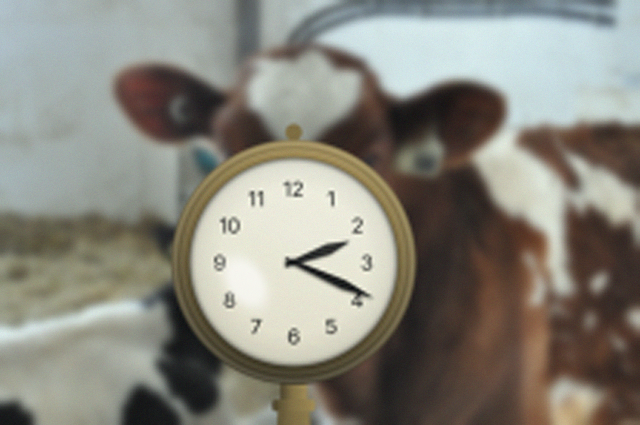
2,19
